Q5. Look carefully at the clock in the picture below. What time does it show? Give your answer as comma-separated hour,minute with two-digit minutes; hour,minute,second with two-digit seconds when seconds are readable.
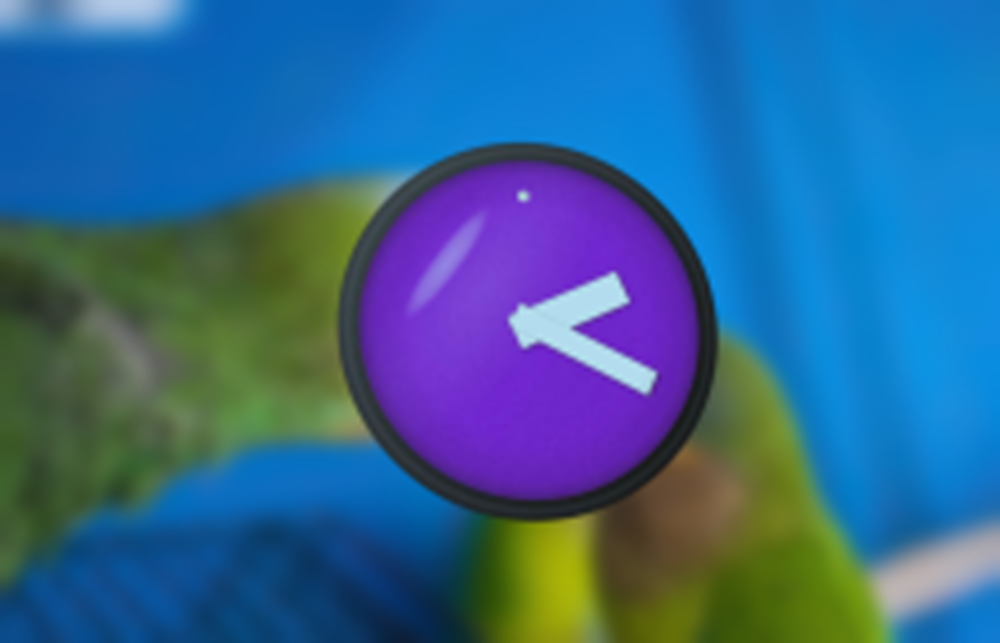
2,20
